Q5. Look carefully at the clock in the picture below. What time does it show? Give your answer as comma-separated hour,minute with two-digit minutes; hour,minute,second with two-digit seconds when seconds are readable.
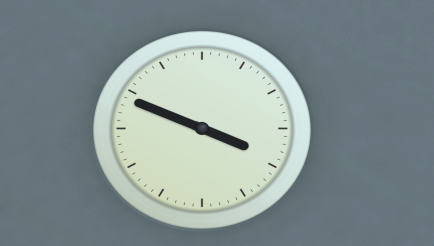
3,49
